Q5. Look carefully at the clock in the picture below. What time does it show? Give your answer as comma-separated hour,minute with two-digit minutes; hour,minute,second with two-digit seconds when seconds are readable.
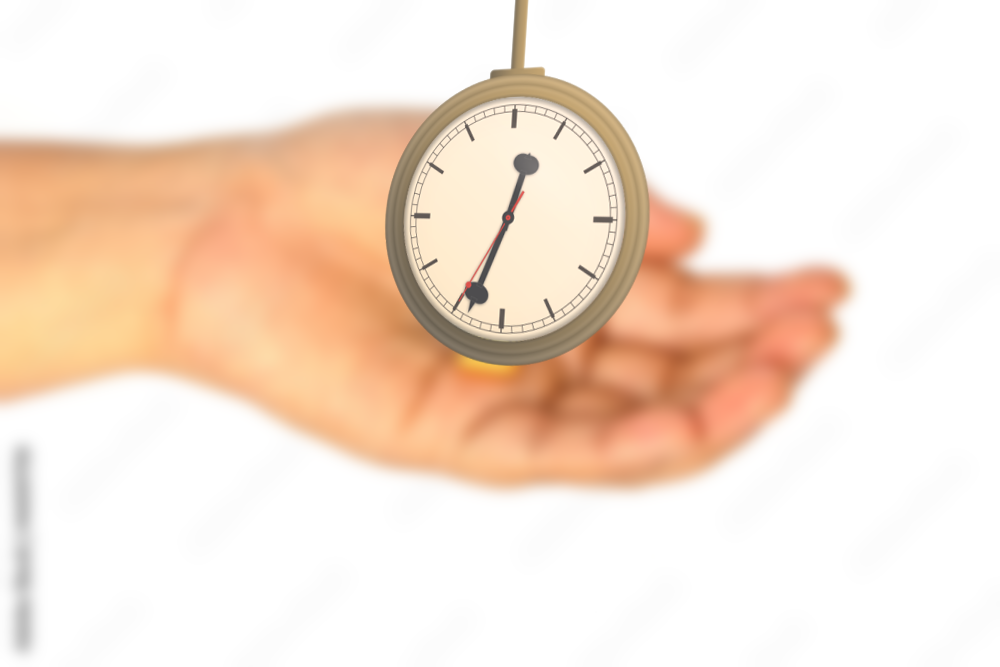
12,33,35
